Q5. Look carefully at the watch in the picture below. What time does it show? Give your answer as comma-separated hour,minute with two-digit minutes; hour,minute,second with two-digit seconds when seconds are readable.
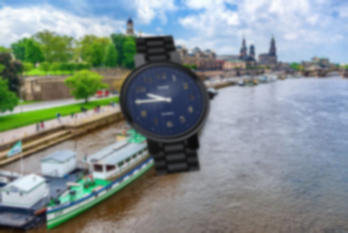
9,45
